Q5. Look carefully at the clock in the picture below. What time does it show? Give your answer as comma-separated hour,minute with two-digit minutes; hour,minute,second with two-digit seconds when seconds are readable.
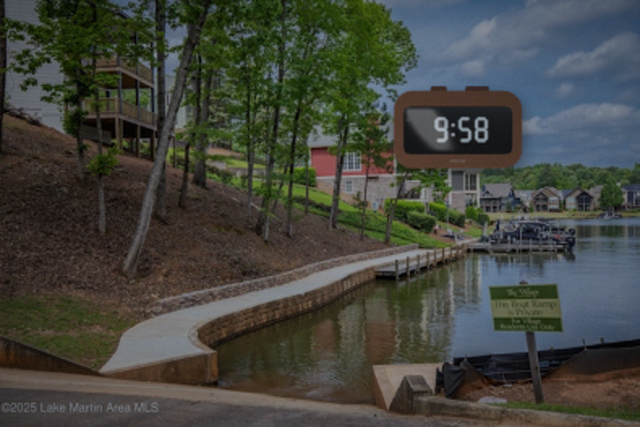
9,58
